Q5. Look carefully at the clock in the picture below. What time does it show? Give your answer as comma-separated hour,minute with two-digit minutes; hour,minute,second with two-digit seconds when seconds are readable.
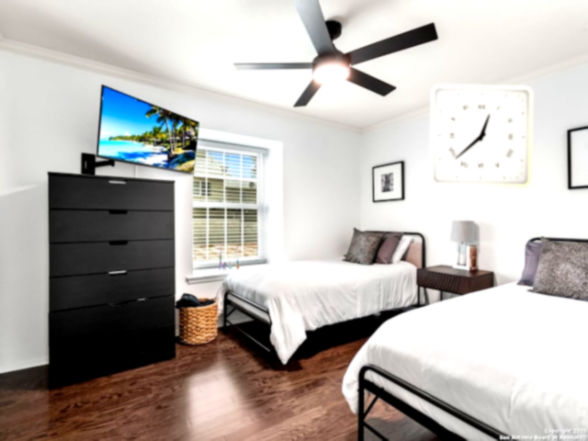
12,38
